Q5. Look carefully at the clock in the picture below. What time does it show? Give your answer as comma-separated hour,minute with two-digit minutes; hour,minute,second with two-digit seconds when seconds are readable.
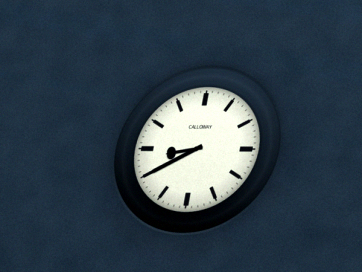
8,40
